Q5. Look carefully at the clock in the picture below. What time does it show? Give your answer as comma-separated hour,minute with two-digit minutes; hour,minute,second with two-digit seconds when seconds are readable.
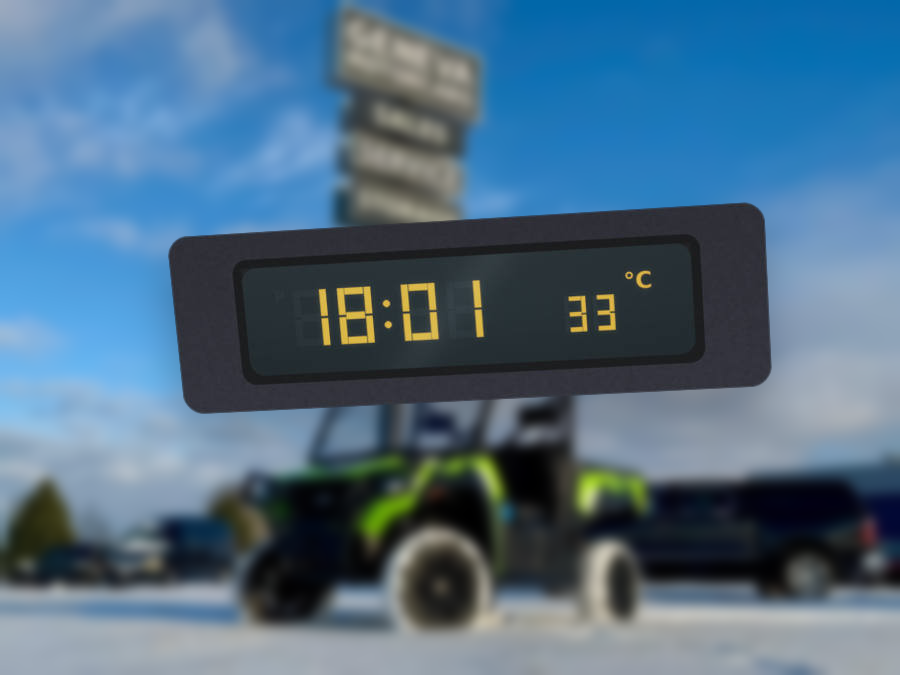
18,01
